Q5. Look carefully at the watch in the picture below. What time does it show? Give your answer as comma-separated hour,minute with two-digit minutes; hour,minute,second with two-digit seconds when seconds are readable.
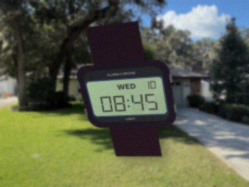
8,45
